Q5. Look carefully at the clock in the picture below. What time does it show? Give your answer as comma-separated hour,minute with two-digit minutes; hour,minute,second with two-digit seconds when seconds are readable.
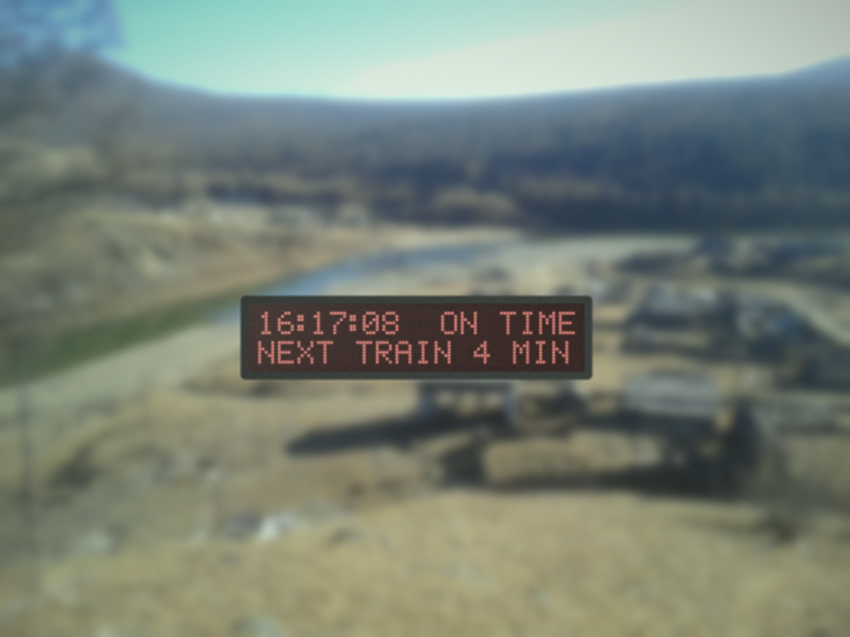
16,17,08
